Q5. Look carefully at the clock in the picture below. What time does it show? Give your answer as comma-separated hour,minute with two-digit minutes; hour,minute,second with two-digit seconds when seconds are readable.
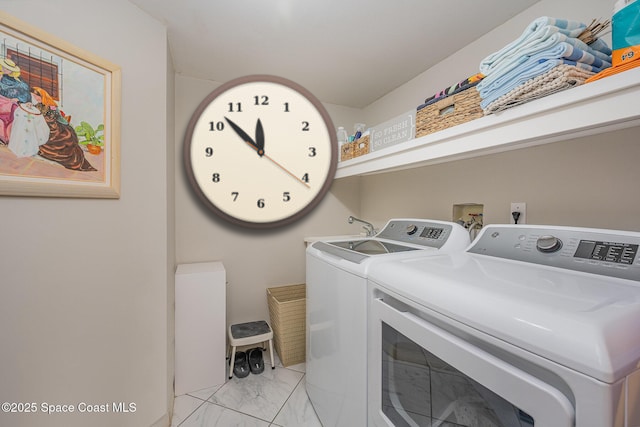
11,52,21
